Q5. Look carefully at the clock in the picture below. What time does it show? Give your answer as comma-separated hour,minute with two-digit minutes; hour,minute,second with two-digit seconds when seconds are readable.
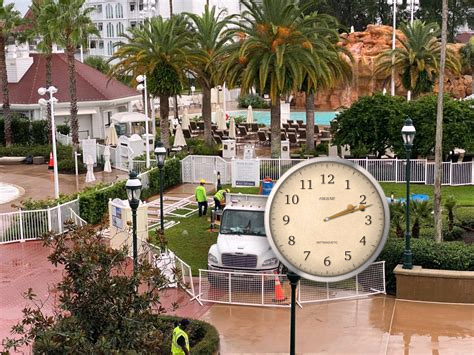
2,12
